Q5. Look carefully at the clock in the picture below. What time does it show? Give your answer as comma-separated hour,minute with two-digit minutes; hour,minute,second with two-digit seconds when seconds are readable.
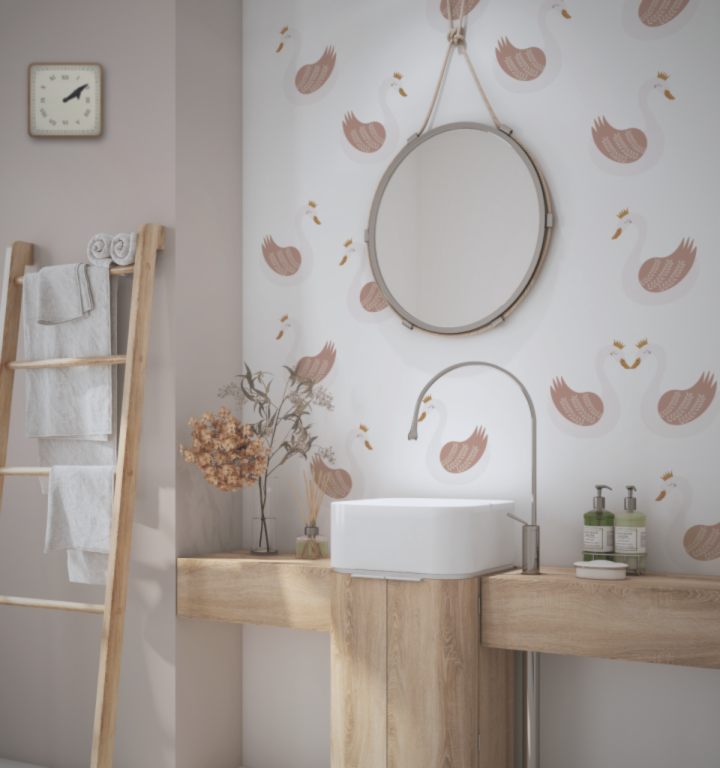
2,09
